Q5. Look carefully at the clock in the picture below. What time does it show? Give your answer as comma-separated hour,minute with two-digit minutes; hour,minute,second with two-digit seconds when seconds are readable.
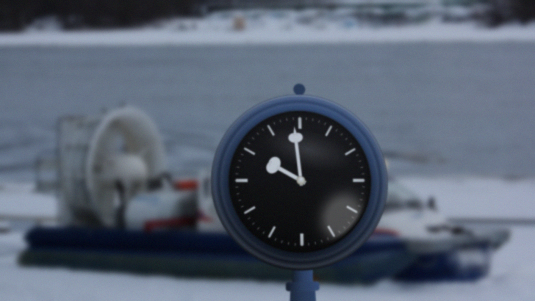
9,59
